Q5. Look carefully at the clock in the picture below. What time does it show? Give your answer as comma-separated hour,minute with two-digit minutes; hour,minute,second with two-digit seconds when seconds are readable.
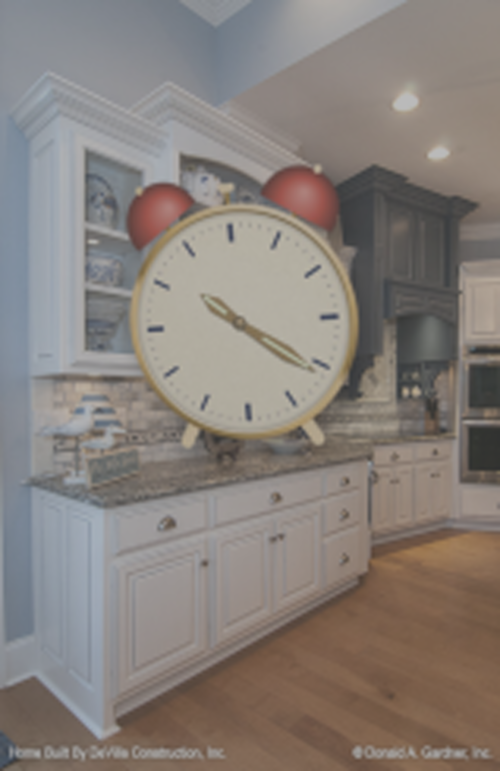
10,21
